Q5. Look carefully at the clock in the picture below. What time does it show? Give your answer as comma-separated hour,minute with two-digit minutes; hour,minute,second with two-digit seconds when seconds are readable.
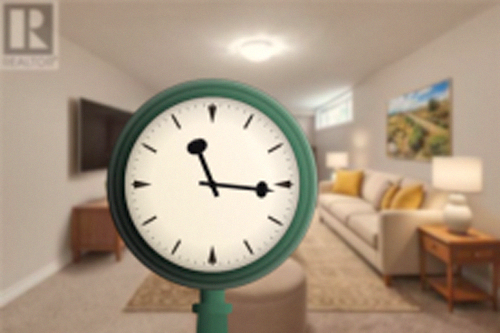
11,16
